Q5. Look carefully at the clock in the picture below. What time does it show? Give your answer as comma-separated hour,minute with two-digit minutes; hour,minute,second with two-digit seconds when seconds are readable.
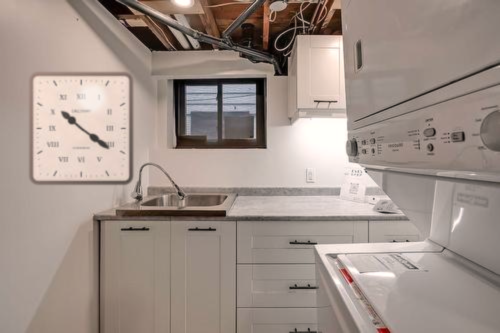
10,21
